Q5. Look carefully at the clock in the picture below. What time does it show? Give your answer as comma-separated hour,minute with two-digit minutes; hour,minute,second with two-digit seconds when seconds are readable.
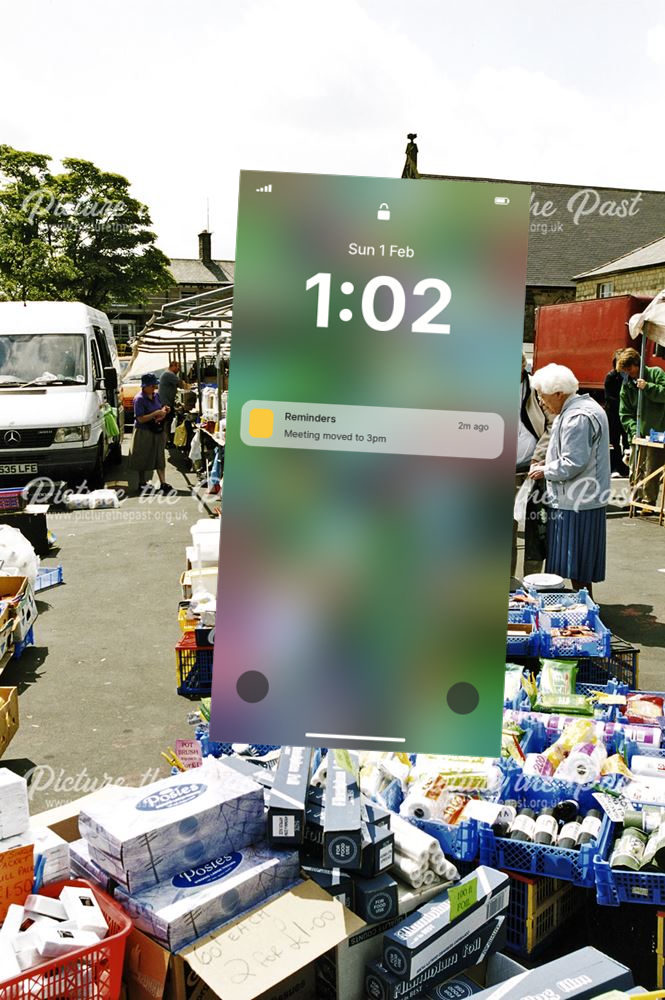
1,02
